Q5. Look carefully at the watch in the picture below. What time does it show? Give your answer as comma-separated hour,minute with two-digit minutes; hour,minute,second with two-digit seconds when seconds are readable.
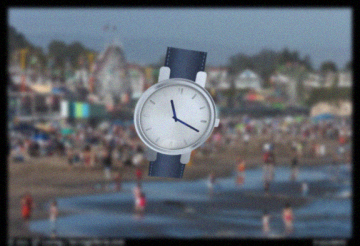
11,19
